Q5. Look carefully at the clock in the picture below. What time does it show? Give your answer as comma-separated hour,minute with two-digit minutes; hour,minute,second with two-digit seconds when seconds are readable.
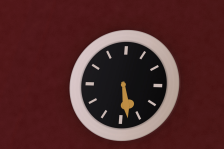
5,28
